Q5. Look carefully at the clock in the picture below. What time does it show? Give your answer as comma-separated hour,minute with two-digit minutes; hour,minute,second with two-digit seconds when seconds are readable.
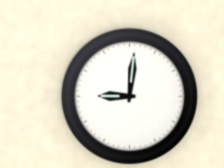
9,01
